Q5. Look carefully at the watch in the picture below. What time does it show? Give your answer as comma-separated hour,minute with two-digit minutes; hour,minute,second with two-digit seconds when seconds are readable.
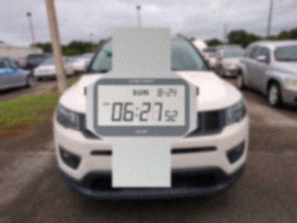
6,27
